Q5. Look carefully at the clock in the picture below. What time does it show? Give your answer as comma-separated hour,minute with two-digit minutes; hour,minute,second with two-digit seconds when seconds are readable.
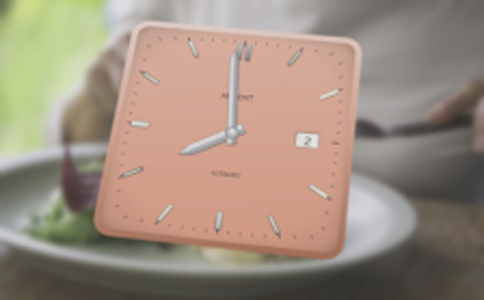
7,59
